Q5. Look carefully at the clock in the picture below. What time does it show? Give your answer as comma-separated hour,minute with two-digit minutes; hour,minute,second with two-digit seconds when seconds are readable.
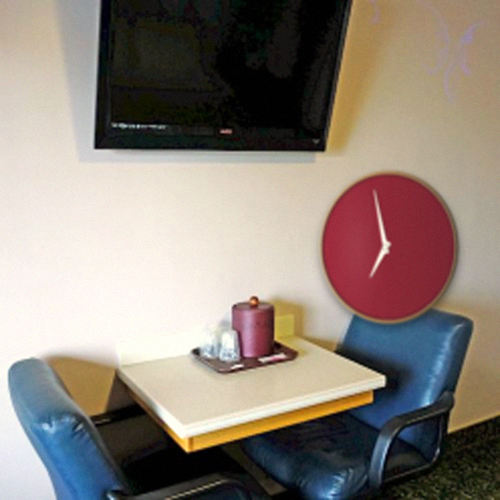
6,58
